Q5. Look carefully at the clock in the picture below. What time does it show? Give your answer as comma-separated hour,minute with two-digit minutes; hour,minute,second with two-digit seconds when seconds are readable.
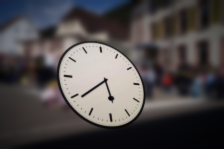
5,39
